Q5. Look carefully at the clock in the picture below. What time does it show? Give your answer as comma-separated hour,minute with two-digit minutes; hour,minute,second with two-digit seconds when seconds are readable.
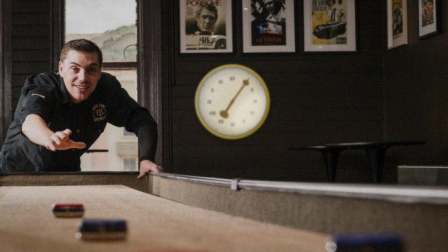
7,06
